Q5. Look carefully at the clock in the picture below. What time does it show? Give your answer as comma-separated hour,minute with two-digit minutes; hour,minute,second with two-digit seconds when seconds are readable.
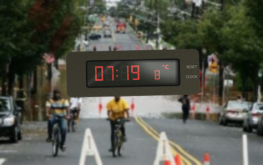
7,19
